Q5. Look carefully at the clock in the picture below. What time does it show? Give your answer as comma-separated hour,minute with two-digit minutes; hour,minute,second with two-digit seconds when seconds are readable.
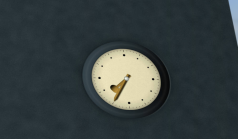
7,35
